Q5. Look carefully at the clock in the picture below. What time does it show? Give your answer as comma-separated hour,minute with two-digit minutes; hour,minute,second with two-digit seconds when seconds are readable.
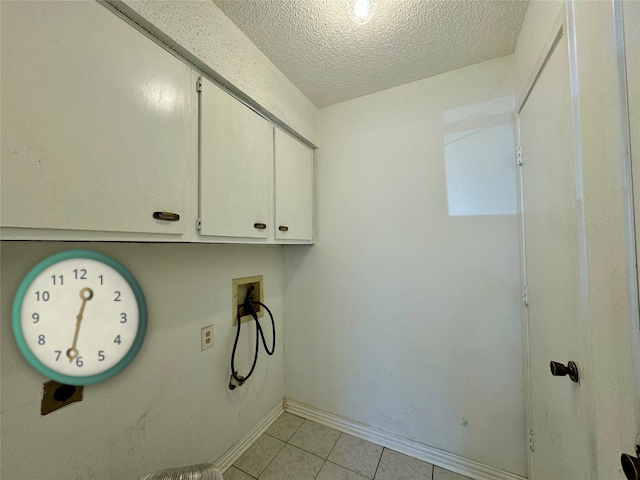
12,32
